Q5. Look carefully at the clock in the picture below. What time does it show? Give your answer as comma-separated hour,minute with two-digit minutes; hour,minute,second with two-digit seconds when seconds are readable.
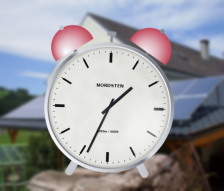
1,34
